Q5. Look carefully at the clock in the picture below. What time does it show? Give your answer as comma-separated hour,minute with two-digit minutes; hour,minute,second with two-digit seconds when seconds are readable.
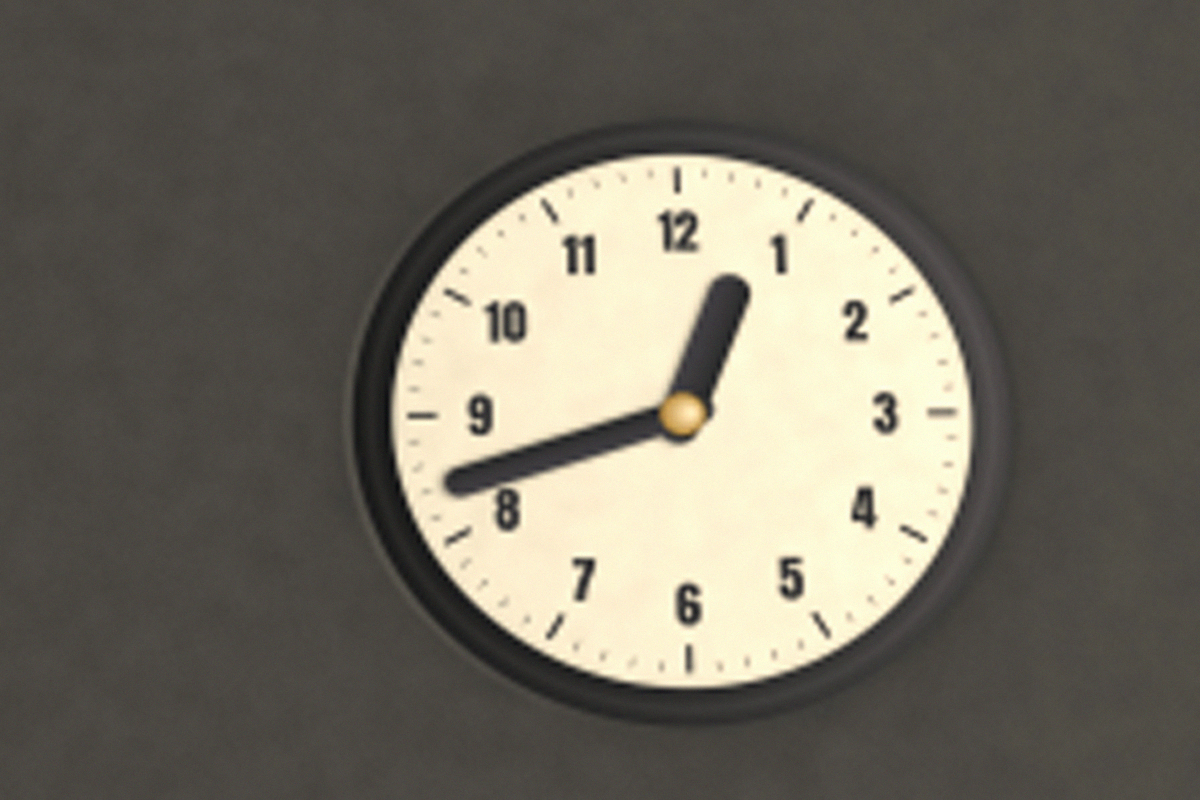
12,42
